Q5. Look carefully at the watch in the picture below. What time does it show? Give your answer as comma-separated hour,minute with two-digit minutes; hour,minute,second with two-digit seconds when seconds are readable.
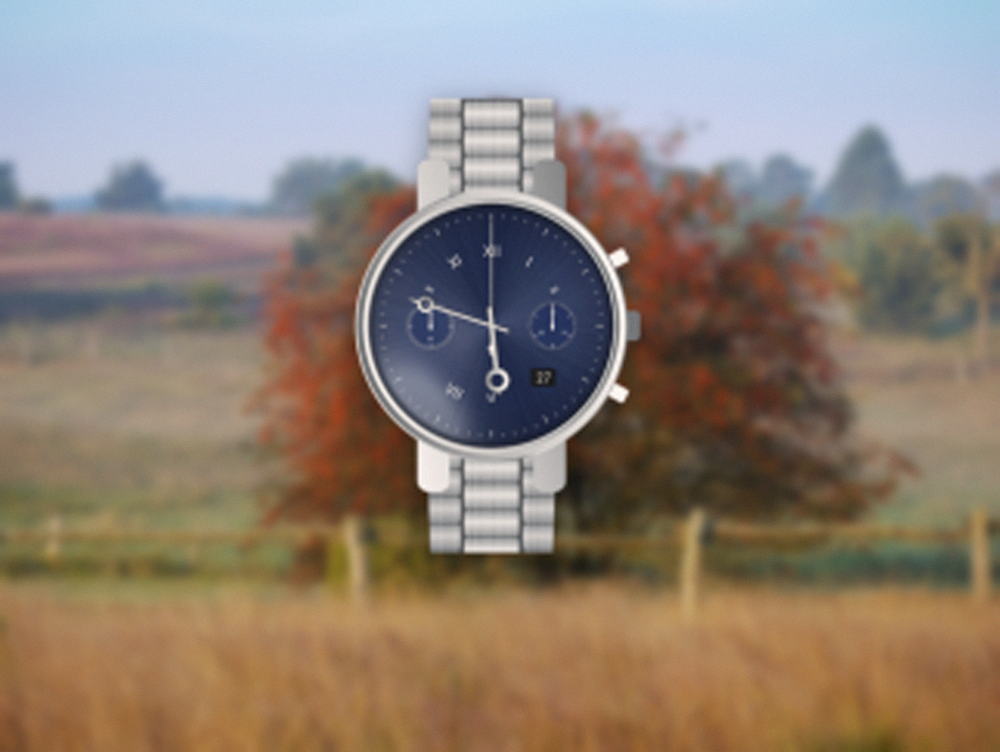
5,48
